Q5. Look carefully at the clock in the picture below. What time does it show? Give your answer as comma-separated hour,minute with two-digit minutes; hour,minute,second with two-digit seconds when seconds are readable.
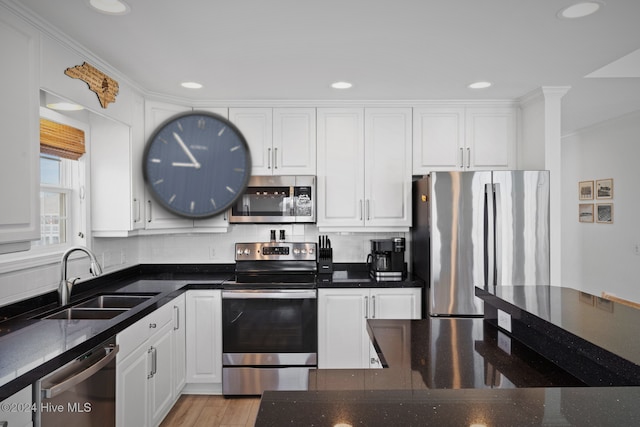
8,53
